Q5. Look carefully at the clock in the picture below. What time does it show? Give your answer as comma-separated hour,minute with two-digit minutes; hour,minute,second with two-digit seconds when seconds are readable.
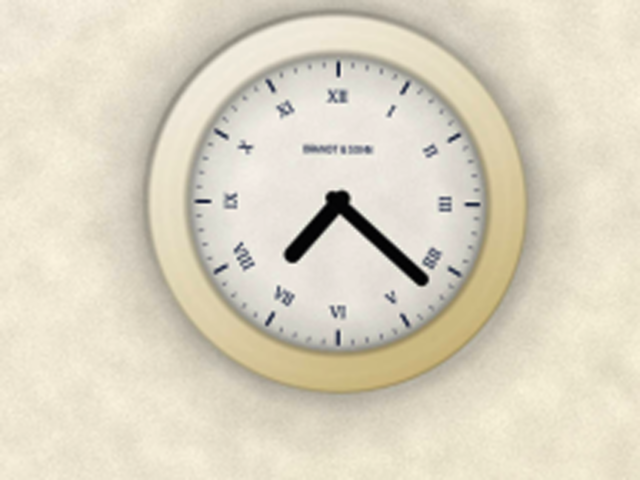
7,22
